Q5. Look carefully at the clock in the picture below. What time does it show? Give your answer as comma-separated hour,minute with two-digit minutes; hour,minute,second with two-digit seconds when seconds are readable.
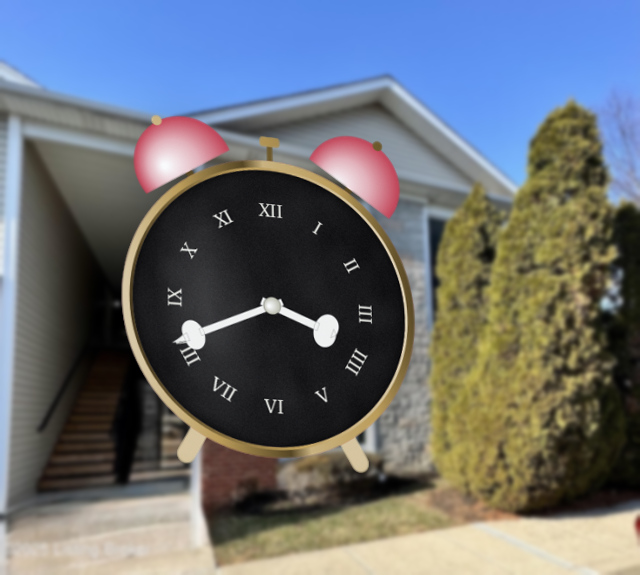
3,41
